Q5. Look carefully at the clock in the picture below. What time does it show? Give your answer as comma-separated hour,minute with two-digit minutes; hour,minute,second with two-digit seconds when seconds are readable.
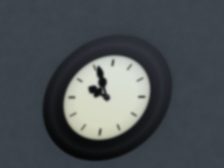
9,56
